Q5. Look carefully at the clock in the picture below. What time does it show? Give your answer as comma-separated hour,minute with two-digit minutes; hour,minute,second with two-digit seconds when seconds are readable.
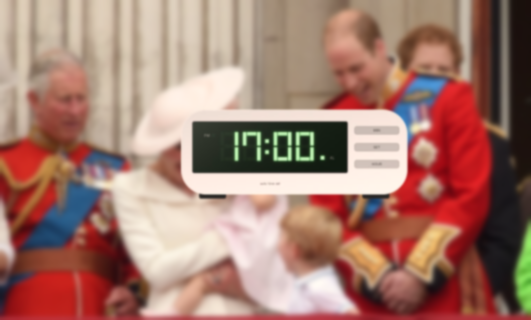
17,00
